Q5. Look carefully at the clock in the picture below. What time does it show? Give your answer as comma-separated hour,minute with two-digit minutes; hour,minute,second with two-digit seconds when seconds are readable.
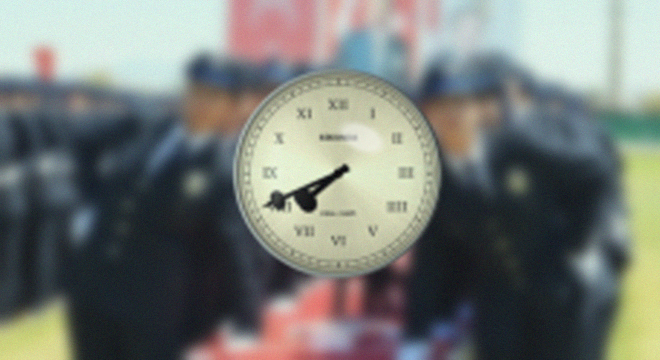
7,41
